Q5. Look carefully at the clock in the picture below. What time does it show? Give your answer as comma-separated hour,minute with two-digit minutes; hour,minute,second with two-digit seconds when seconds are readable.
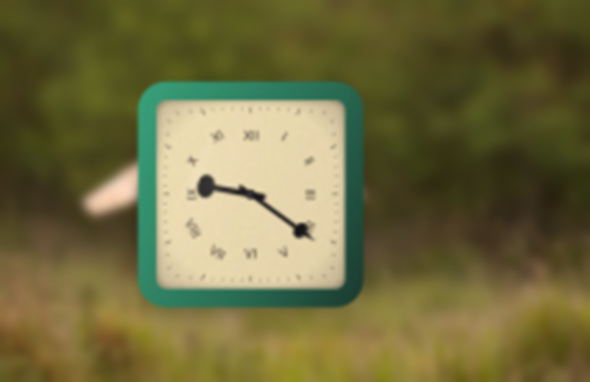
9,21
